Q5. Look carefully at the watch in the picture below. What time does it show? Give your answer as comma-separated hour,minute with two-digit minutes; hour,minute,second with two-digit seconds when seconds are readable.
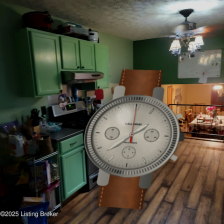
1,38
